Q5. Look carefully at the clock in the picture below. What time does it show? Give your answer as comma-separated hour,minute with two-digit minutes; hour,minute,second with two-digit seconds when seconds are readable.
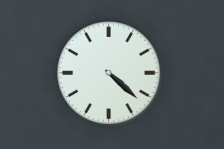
4,22
